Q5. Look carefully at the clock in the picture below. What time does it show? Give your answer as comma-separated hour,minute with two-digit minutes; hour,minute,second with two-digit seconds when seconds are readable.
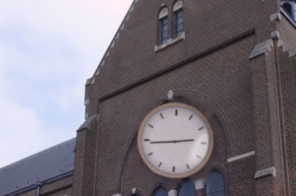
2,44
